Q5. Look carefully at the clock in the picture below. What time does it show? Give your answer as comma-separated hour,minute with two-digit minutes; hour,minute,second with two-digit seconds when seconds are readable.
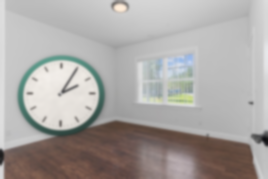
2,05
